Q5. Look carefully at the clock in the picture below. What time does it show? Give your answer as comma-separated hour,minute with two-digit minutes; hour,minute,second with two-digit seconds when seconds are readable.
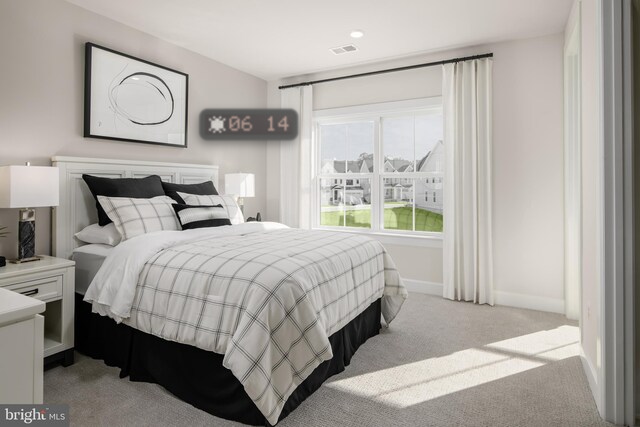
6,14
